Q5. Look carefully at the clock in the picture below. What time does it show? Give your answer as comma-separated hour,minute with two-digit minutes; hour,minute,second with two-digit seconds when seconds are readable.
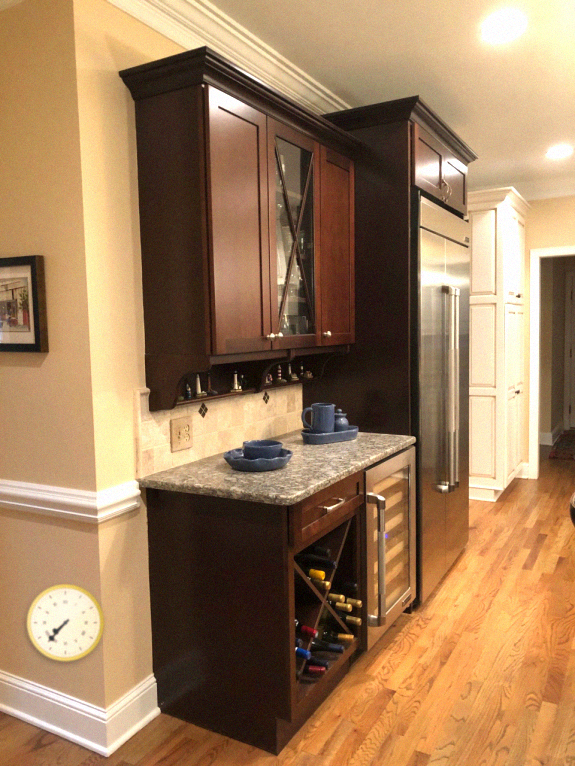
7,37
